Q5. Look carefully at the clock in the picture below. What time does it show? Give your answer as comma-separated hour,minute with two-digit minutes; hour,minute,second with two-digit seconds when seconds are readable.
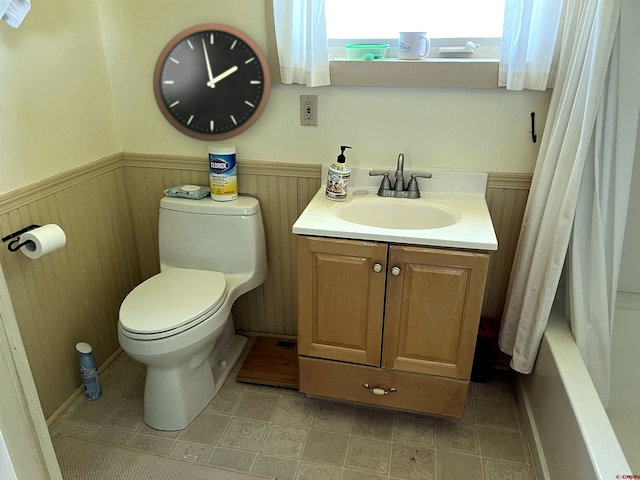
1,58
